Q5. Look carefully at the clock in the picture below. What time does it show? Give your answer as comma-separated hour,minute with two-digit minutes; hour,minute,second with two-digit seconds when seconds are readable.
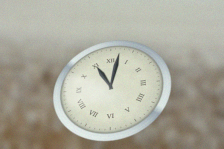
11,02
